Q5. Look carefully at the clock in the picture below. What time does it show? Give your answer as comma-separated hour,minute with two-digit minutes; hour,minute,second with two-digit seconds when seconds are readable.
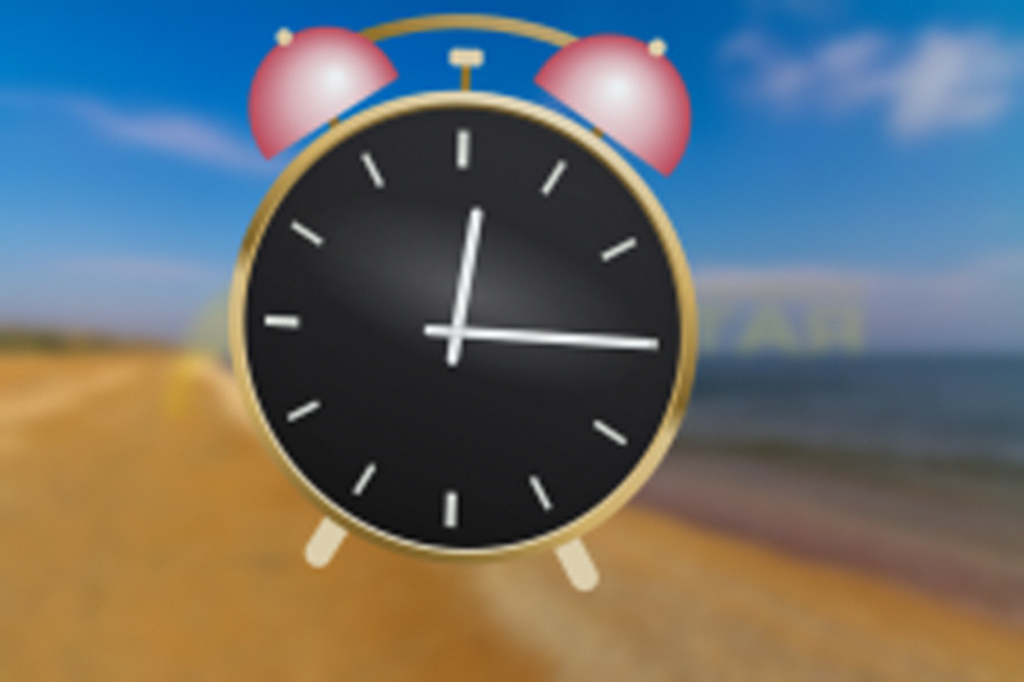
12,15
